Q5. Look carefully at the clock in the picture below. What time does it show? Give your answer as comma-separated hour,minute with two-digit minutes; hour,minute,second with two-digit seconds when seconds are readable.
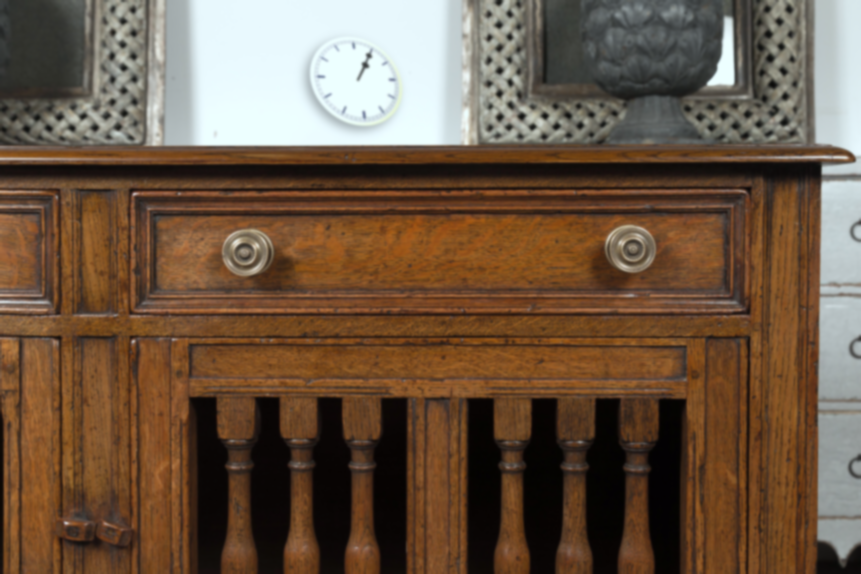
1,05
